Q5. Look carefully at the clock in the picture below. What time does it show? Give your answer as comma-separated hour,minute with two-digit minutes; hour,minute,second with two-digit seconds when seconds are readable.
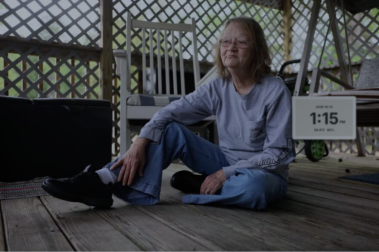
1,15
